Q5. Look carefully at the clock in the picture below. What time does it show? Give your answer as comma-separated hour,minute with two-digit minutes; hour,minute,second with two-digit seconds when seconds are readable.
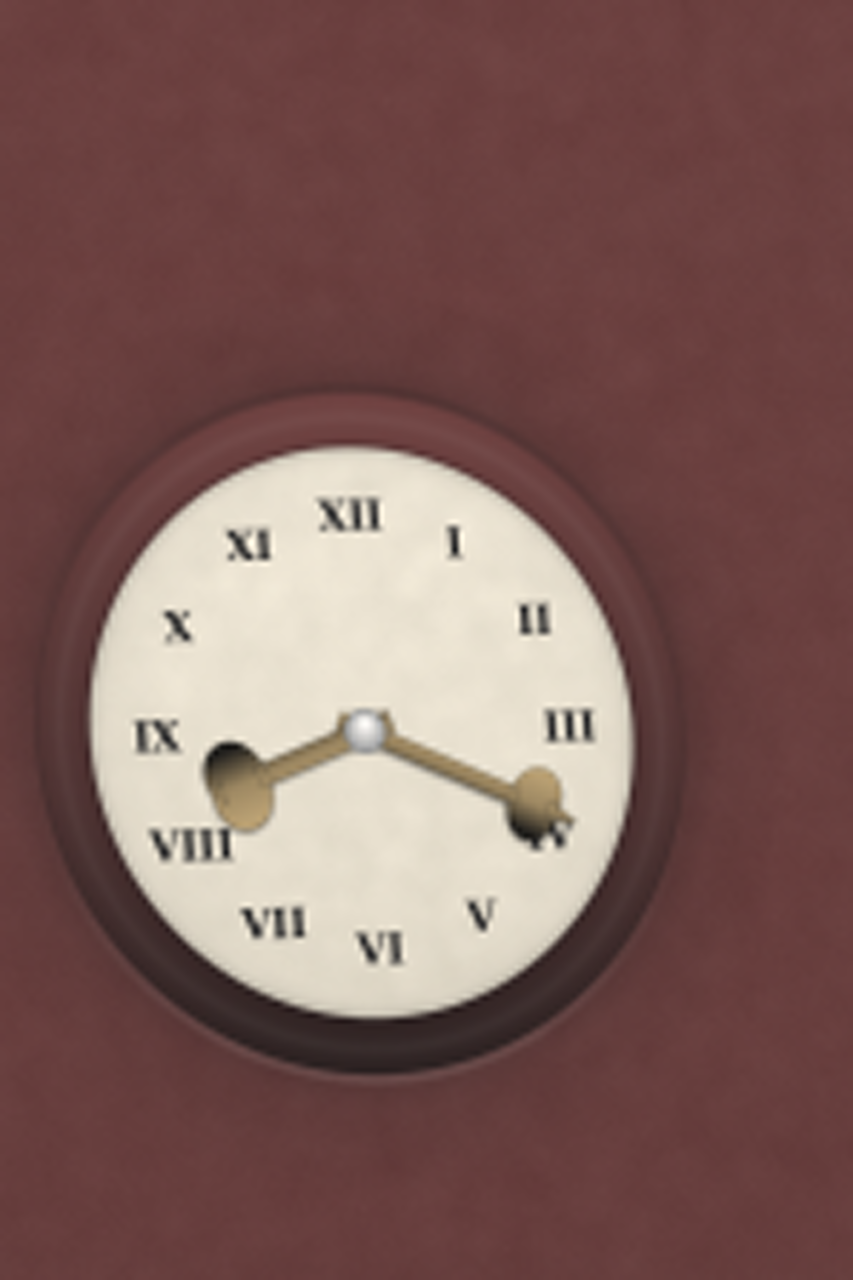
8,19
